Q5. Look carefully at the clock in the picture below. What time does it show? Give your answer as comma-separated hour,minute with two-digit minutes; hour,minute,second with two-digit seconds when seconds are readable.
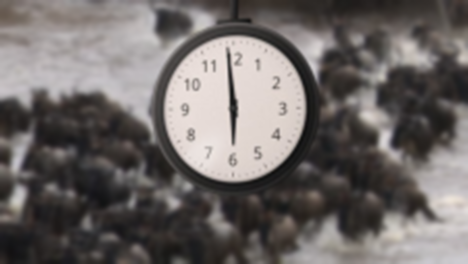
5,59
